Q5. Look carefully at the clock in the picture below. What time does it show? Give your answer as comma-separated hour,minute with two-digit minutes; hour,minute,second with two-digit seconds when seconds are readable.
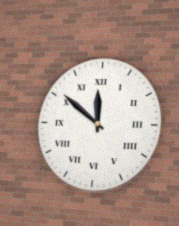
11,51
